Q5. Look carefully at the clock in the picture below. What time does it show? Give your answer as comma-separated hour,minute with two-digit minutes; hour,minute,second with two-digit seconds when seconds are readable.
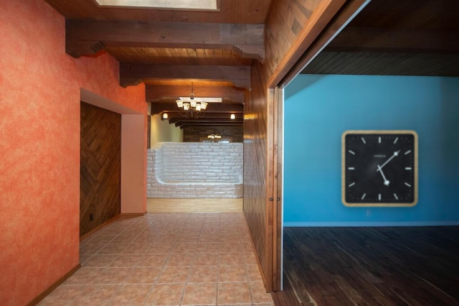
5,08
